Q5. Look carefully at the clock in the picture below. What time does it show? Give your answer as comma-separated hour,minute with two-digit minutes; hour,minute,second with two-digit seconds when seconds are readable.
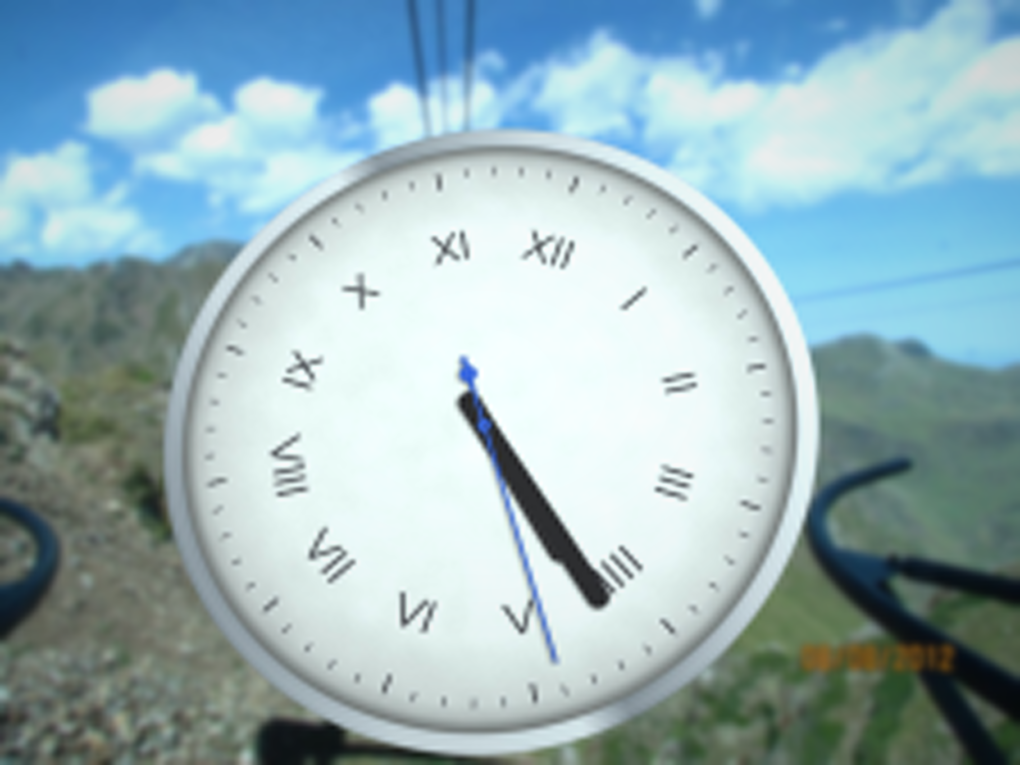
4,21,24
